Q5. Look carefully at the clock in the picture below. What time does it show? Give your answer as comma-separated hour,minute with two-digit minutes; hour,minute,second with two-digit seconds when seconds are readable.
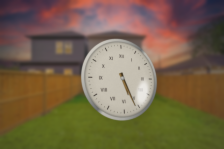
5,26
